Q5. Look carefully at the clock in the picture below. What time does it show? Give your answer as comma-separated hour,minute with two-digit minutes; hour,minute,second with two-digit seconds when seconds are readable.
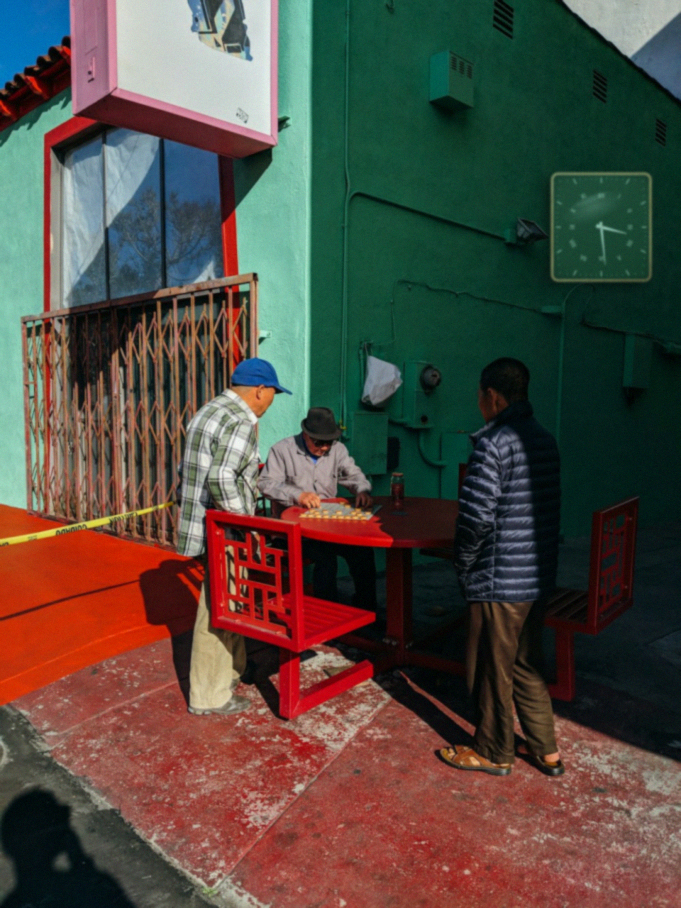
3,29
